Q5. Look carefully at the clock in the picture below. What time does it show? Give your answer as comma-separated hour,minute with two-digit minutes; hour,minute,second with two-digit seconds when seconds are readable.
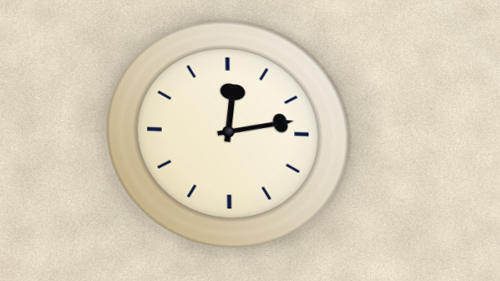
12,13
